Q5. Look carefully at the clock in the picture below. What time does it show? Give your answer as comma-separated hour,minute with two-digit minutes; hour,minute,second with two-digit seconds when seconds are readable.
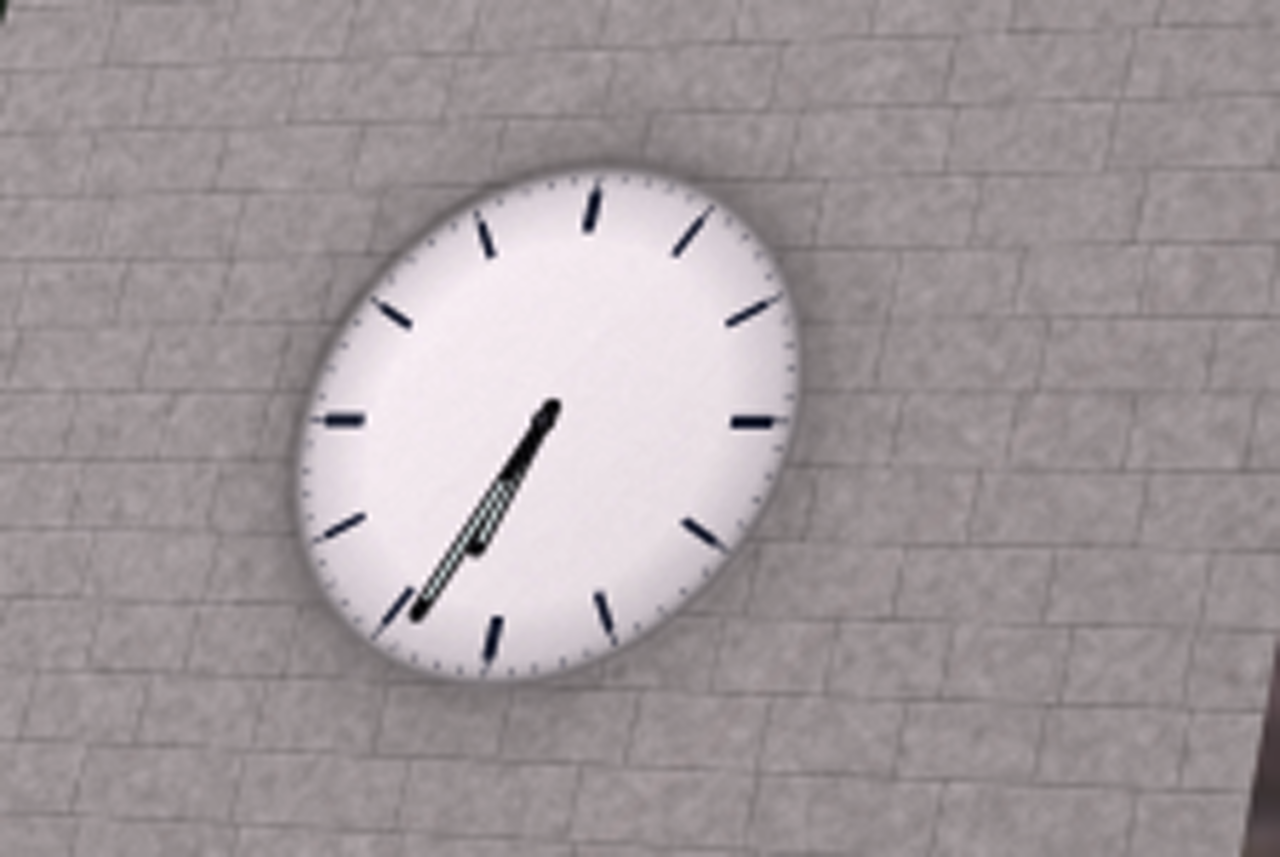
6,34
